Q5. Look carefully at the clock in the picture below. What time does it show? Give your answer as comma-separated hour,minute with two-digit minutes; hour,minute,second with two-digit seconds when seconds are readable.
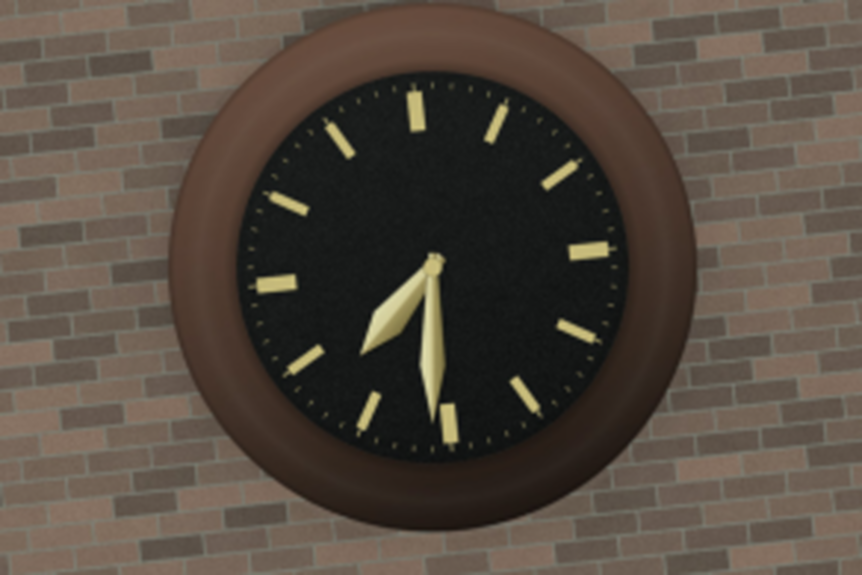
7,31
